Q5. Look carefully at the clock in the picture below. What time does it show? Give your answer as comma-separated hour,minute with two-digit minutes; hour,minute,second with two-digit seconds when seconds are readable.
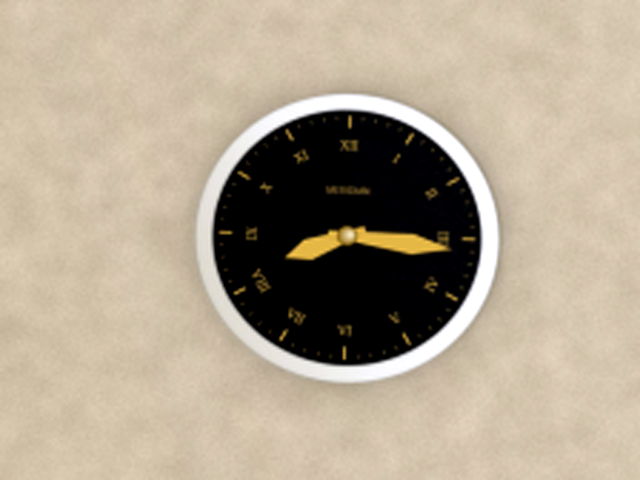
8,16
